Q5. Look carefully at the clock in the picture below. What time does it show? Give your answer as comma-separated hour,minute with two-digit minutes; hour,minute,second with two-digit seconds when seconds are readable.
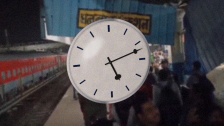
5,12
